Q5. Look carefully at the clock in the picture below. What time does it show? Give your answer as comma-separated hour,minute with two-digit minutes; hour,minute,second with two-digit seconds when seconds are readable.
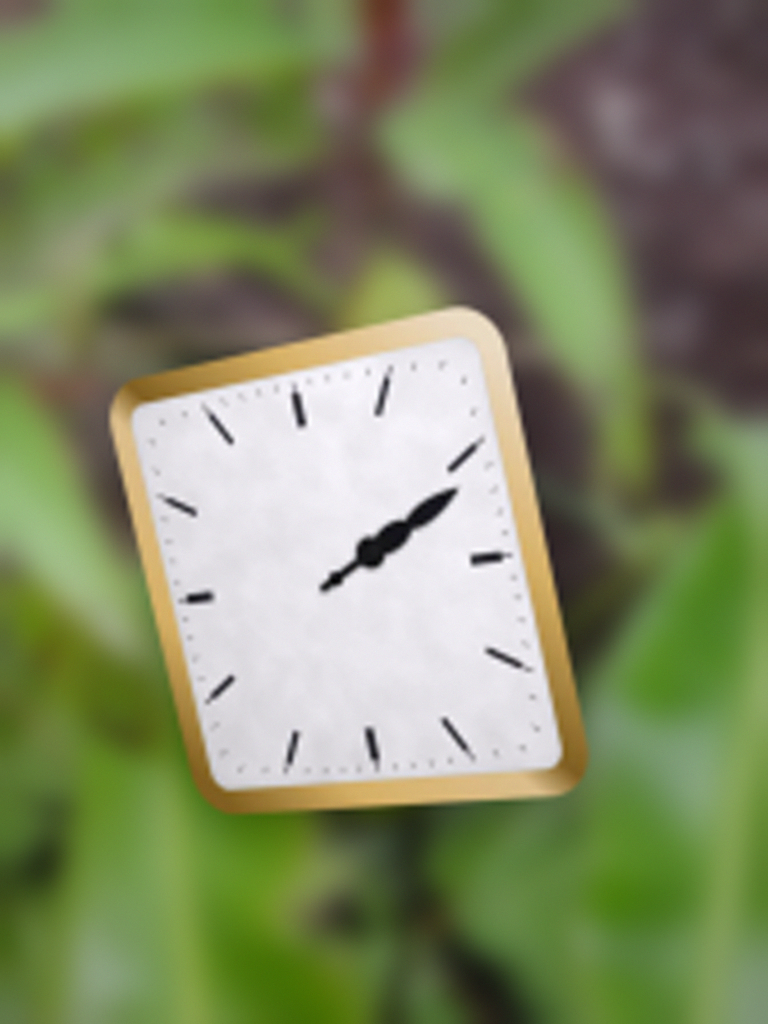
2,11
